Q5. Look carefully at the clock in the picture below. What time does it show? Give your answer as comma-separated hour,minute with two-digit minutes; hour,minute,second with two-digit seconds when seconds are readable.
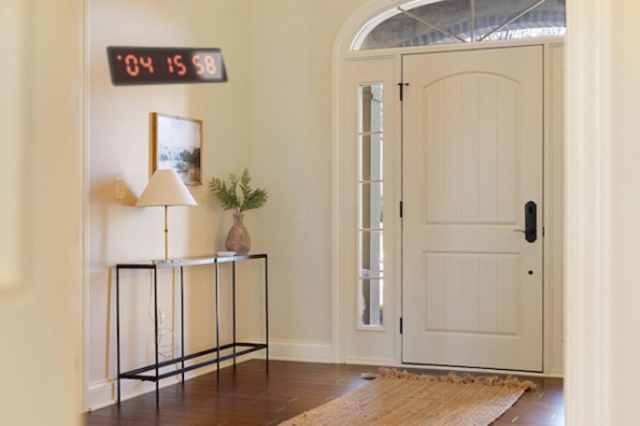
4,15,58
